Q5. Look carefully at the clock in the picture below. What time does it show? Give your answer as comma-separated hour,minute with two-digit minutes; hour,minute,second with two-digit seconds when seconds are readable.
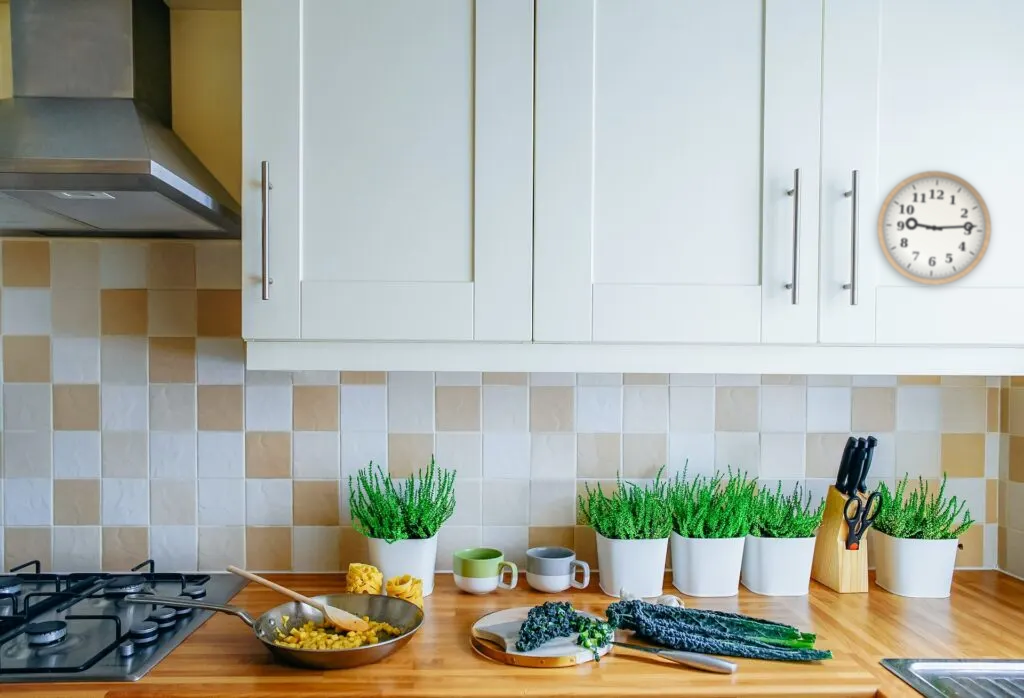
9,14
